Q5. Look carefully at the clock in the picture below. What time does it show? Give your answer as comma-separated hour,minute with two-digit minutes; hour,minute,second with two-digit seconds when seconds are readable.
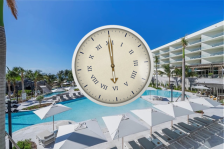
6,00
